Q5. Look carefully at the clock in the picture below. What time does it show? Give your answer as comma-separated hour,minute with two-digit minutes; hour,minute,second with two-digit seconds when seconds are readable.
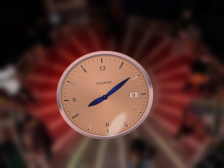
8,09
